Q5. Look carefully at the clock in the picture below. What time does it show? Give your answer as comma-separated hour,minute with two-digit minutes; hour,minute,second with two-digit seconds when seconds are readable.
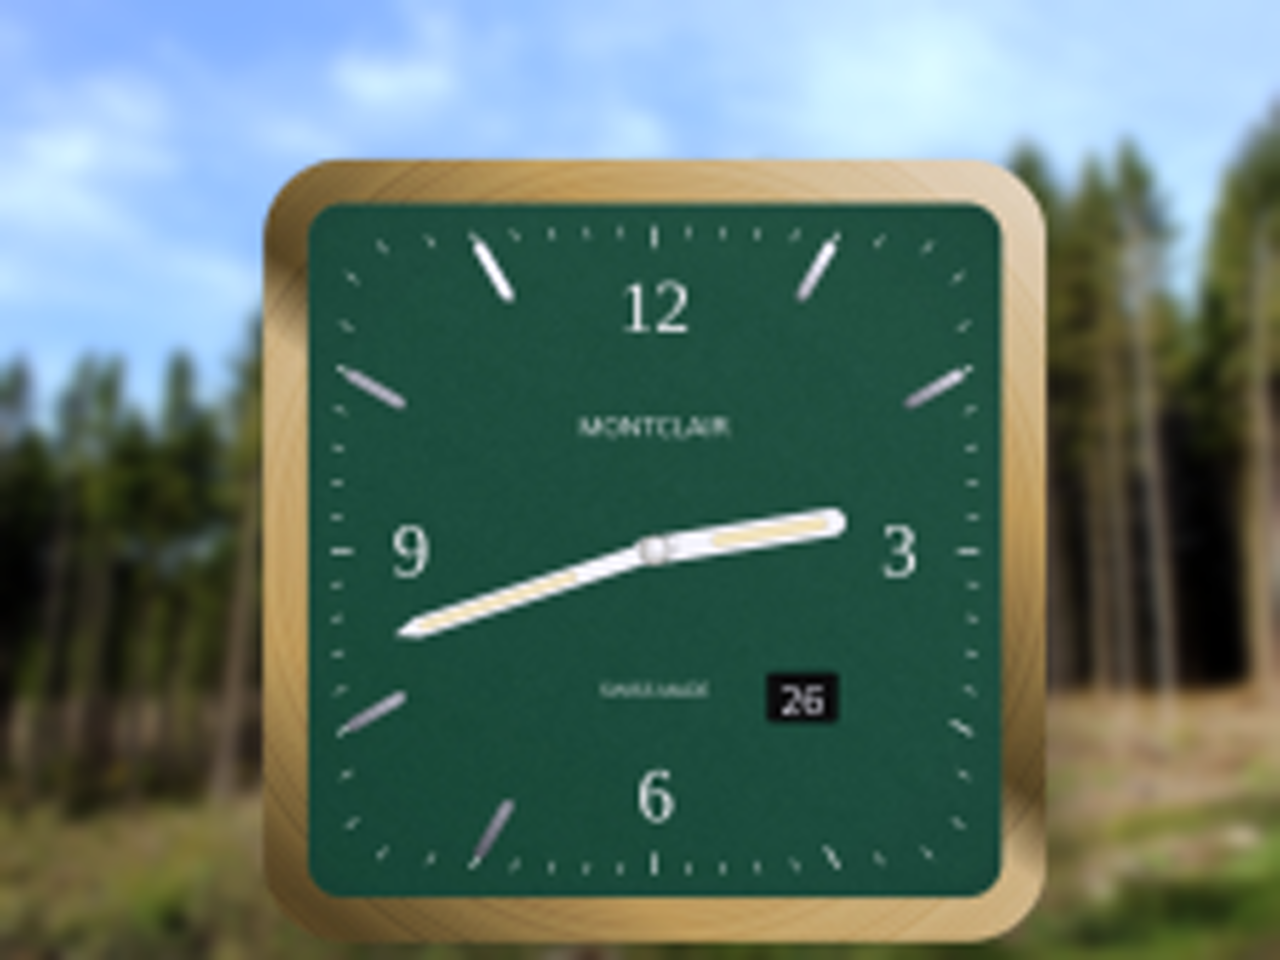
2,42
